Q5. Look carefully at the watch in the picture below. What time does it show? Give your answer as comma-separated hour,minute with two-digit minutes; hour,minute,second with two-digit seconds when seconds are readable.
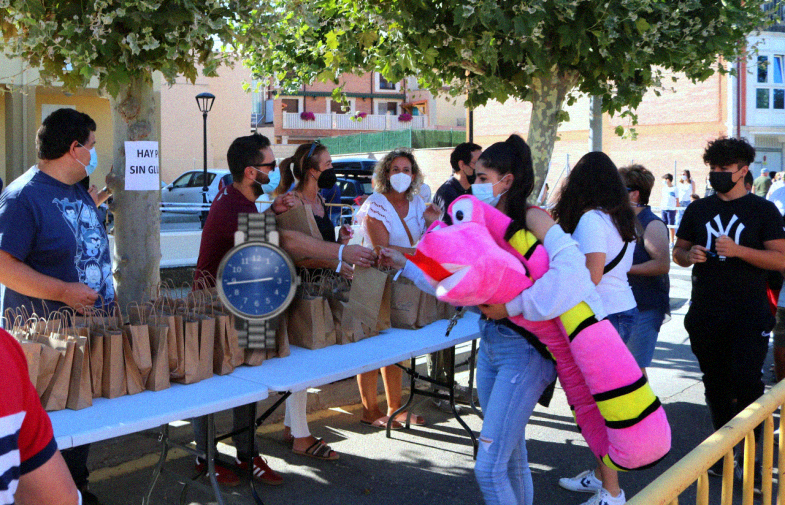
2,44
